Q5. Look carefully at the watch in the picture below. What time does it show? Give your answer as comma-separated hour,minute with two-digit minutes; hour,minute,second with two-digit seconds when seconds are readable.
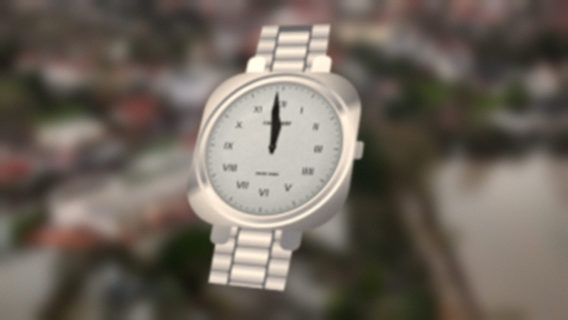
11,59
